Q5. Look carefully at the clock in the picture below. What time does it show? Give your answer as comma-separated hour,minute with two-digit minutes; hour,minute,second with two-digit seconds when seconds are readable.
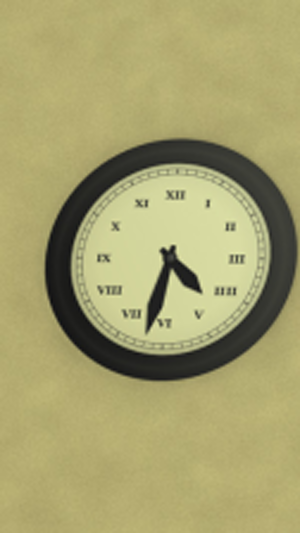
4,32
